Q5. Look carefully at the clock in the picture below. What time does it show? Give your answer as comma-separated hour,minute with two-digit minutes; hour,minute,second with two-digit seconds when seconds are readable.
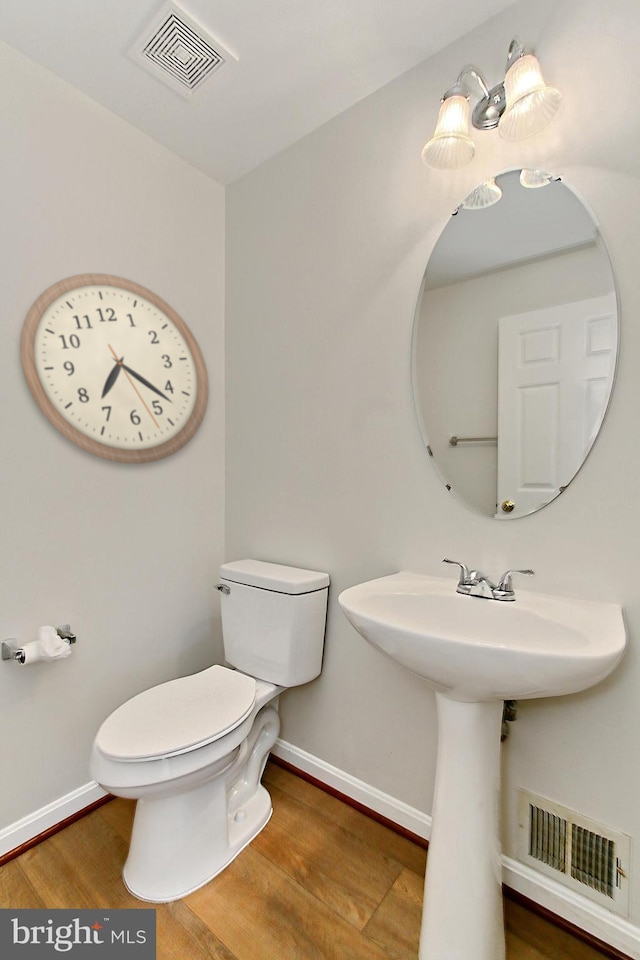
7,22,27
